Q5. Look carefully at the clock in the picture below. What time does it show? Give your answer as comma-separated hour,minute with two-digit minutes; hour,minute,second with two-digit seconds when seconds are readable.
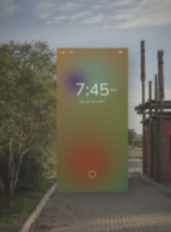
7,45
